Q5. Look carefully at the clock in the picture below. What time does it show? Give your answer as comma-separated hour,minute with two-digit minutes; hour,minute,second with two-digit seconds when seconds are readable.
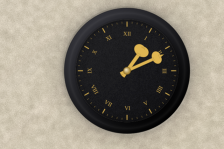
1,11
